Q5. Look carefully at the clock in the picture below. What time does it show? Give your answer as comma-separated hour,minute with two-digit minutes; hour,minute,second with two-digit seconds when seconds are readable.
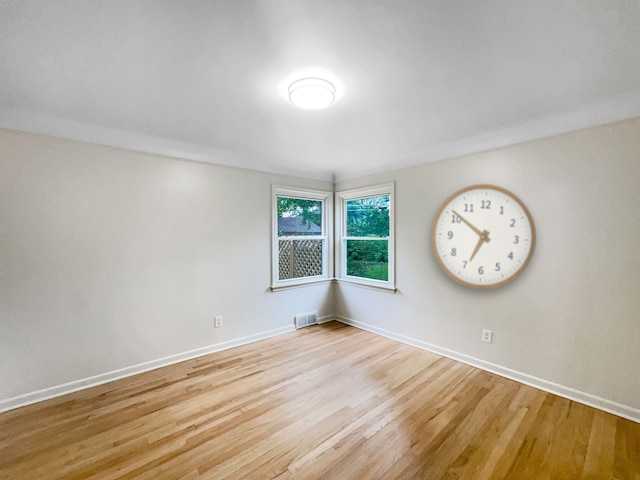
6,51
